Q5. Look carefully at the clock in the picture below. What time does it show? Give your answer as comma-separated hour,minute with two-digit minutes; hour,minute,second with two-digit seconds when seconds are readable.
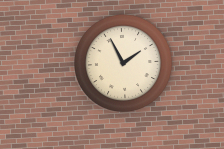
1,56
